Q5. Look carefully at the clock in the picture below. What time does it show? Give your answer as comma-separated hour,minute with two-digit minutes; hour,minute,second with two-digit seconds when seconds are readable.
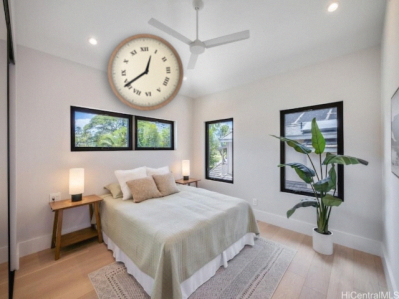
12,40
